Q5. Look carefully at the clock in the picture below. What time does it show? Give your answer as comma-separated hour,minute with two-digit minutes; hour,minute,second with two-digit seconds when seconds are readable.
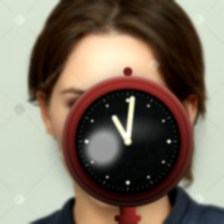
11,01
